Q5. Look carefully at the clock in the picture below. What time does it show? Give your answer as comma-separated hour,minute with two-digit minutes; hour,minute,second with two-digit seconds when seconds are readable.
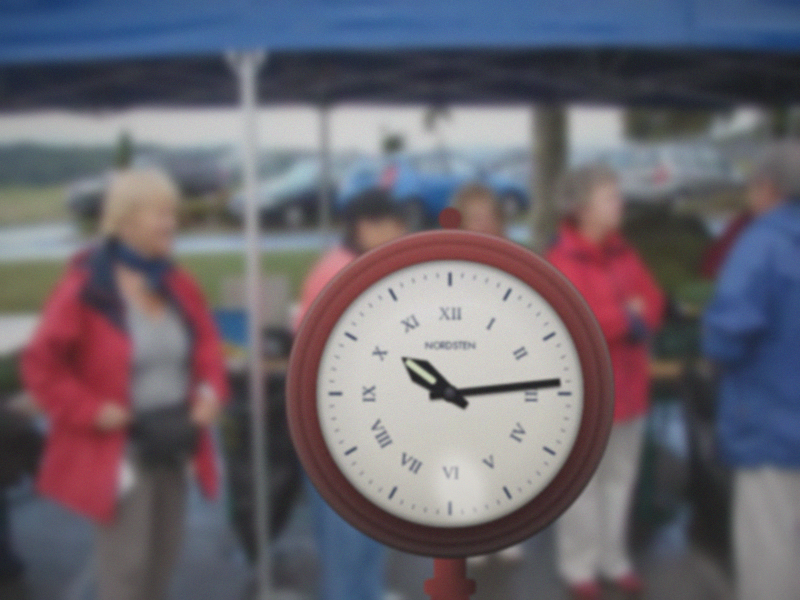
10,14
